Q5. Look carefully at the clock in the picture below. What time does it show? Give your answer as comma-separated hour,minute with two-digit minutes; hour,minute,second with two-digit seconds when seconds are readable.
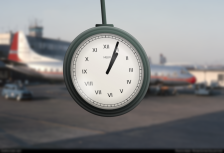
1,04
